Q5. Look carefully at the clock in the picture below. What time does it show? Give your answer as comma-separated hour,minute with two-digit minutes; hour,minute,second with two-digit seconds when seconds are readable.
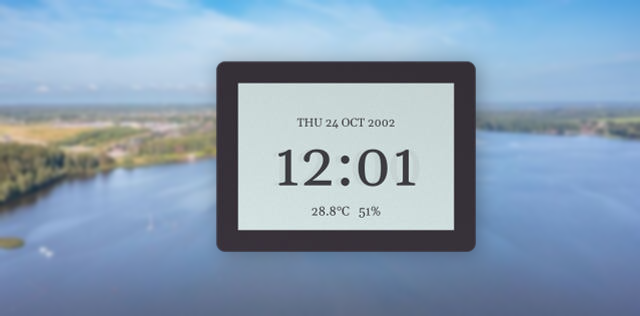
12,01
